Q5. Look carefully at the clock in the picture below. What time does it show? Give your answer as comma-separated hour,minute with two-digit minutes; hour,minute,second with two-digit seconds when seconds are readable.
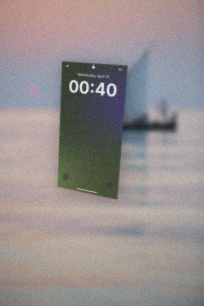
0,40
